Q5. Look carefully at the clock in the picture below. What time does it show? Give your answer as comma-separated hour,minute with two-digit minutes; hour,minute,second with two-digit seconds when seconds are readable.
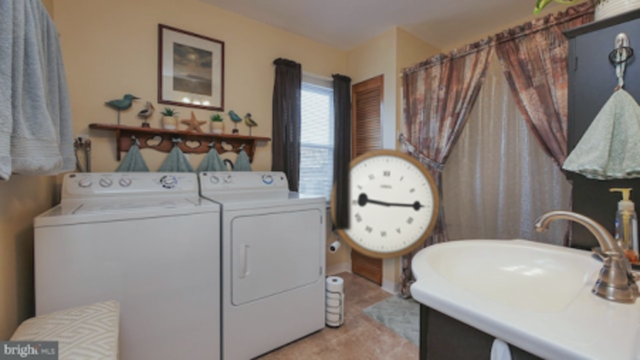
9,15
